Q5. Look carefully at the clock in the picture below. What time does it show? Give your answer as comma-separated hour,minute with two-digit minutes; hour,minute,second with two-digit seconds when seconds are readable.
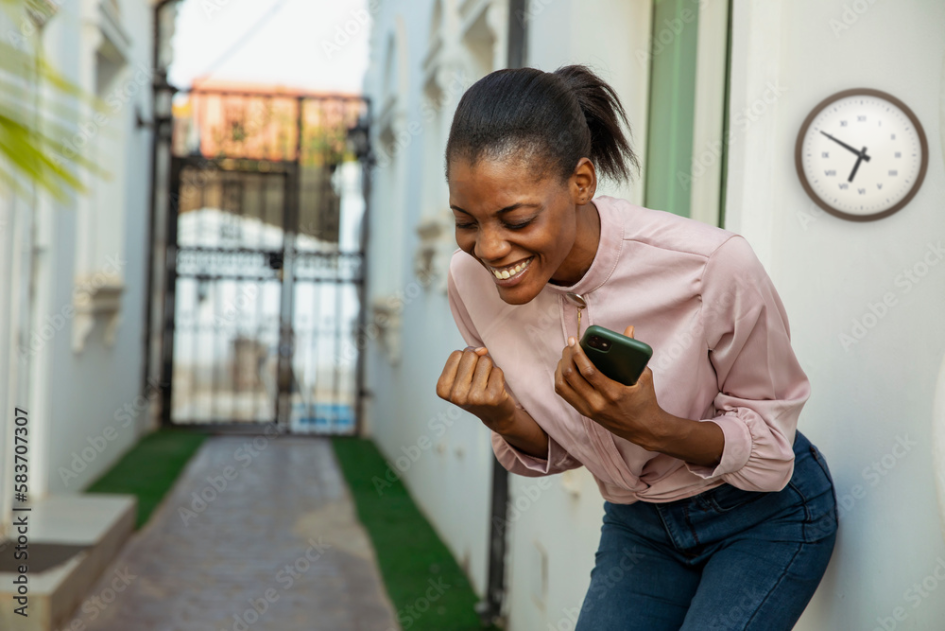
6,50
